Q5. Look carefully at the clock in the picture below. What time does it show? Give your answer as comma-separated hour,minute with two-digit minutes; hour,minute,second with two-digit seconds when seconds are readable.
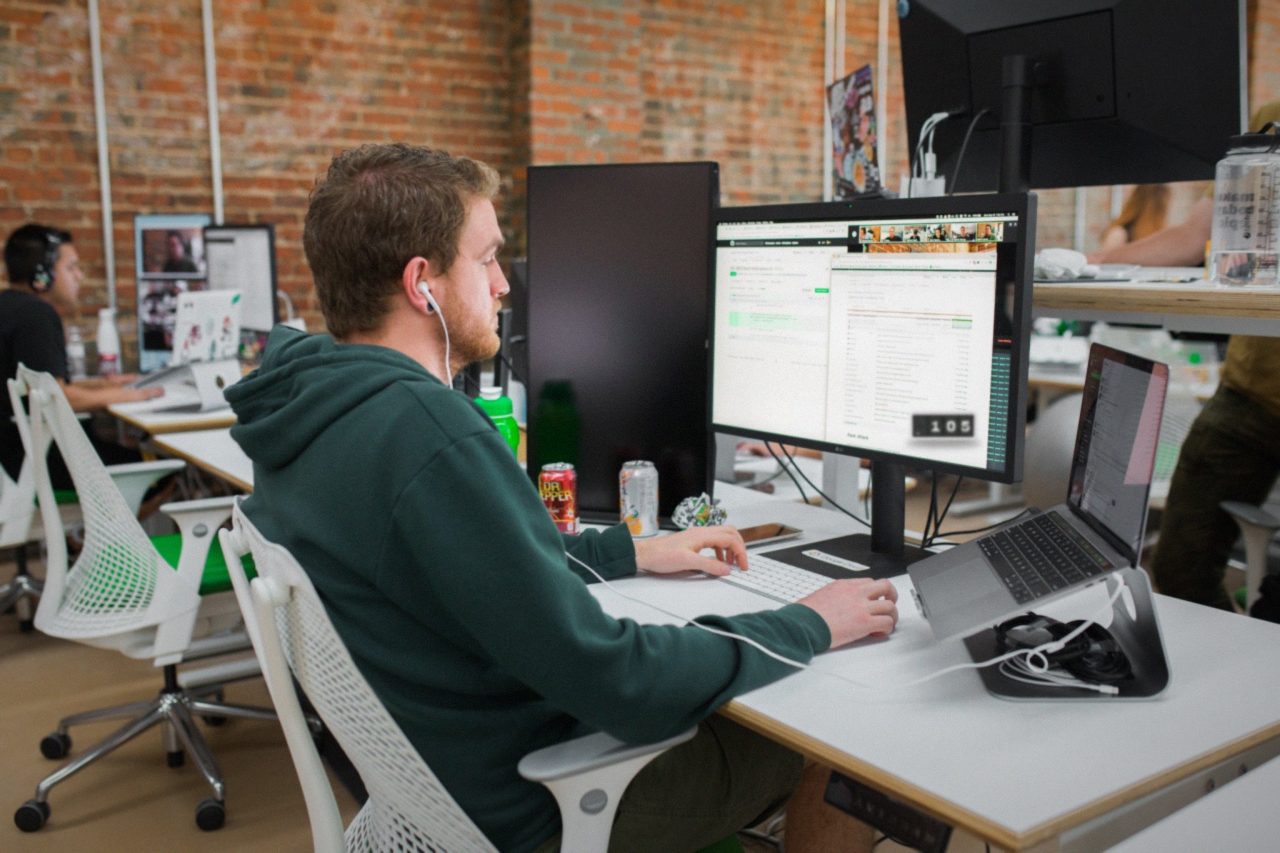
1,05
